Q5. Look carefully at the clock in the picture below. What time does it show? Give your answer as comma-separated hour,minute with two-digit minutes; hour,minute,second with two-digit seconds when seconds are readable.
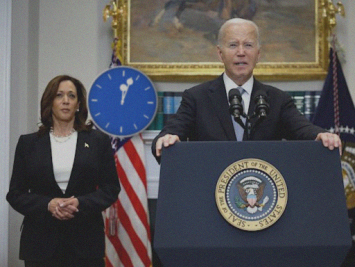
12,03
